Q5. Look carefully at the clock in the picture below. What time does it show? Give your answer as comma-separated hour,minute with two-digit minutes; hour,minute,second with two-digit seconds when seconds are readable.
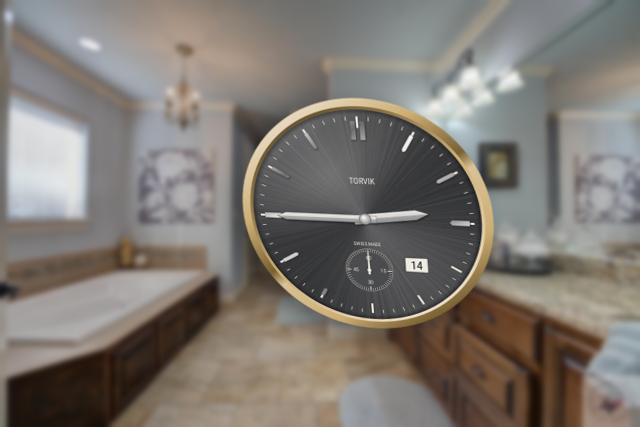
2,45
